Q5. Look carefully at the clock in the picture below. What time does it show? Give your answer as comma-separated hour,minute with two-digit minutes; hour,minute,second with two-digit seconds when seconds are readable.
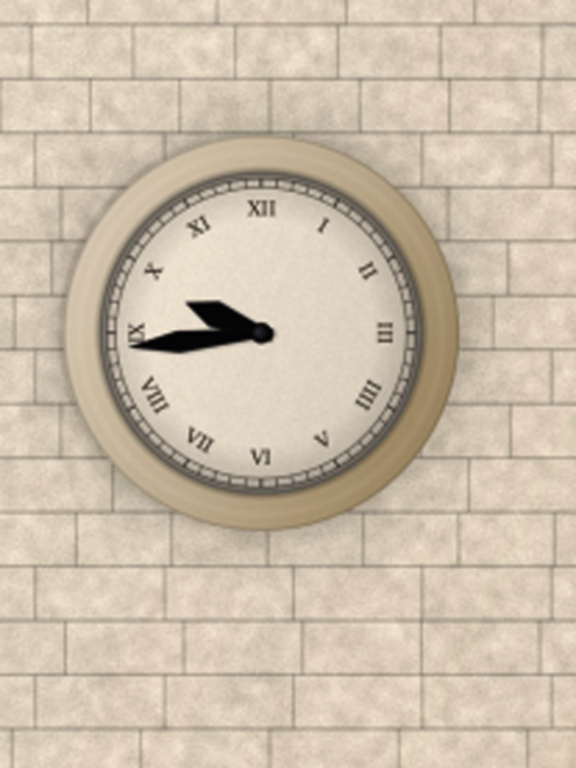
9,44
